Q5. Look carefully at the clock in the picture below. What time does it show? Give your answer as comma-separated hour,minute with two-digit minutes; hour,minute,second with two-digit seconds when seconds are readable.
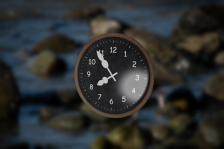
7,54
